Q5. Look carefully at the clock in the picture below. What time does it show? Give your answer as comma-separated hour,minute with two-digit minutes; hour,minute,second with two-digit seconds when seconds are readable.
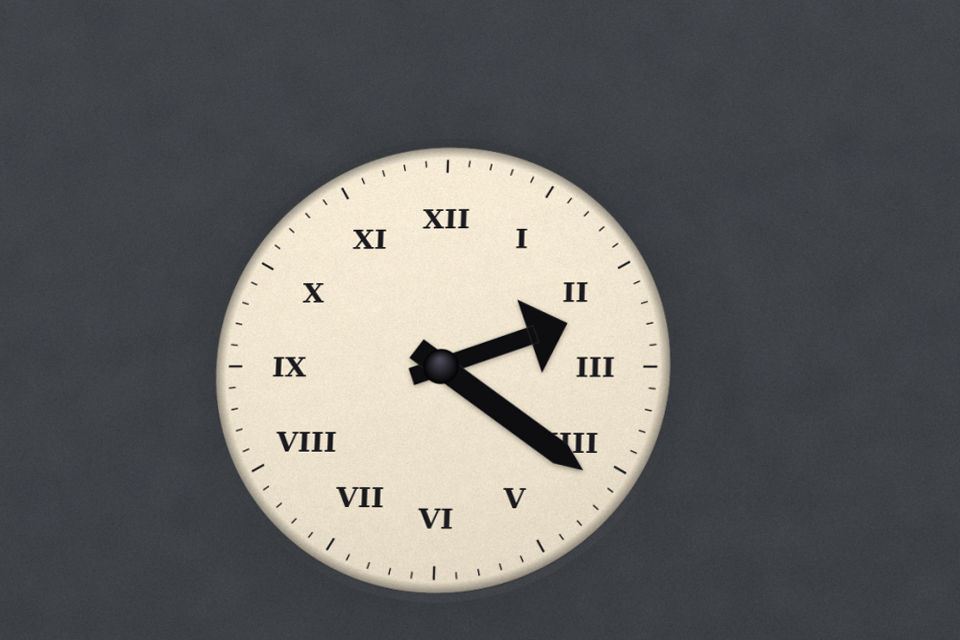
2,21
